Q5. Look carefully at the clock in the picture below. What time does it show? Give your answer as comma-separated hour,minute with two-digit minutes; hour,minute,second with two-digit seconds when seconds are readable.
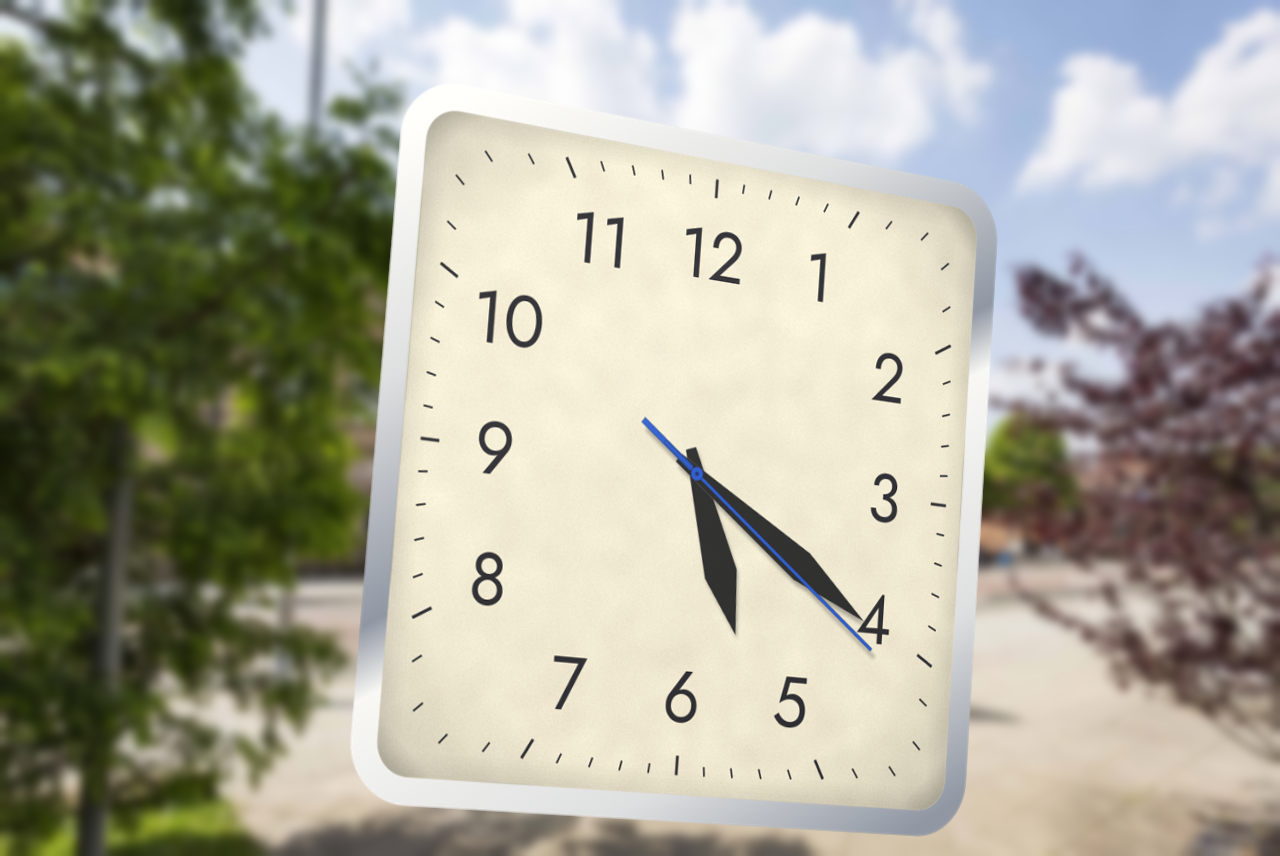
5,20,21
